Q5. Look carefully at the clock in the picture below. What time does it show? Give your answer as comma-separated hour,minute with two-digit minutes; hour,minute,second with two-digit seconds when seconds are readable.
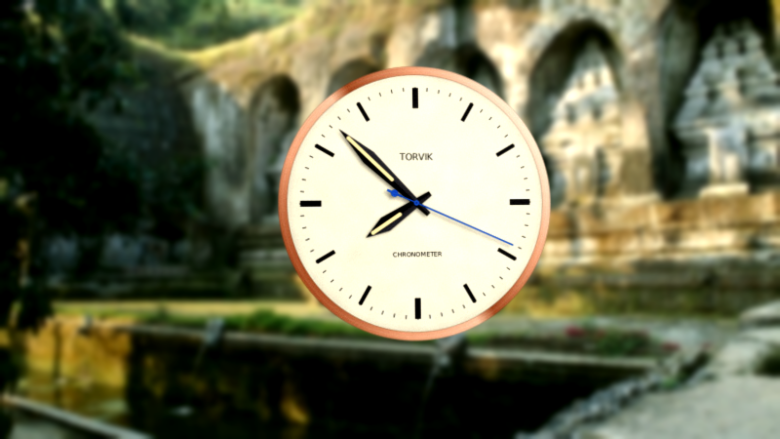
7,52,19
